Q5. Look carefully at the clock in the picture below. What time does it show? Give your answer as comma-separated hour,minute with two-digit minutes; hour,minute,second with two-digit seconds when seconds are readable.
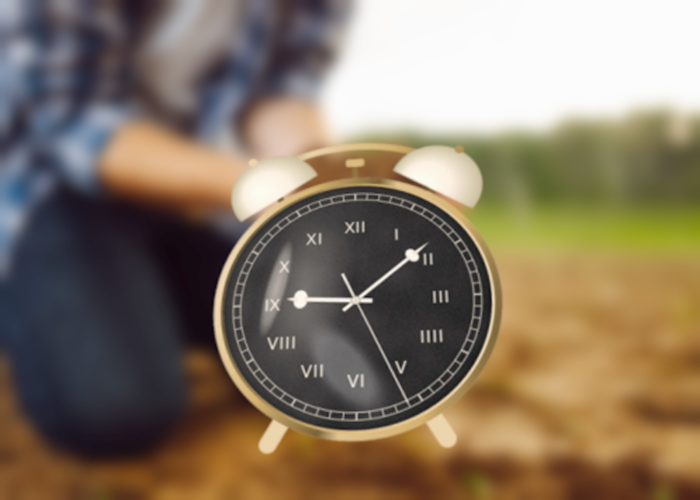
9,08,26
